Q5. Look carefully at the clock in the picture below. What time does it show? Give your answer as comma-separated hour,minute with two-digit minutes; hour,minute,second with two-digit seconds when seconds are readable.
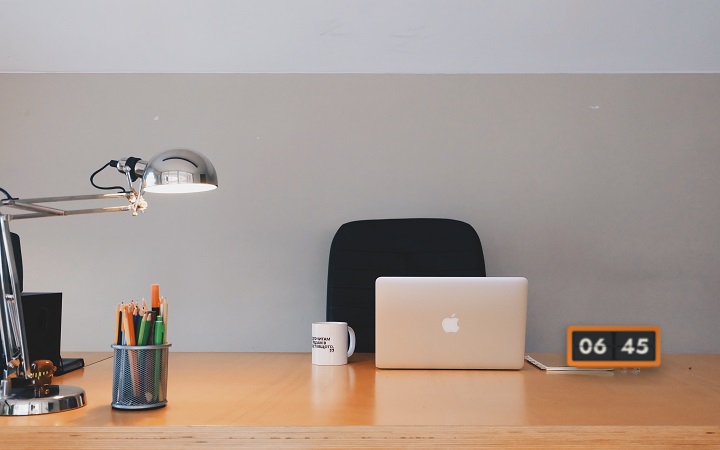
6,45
